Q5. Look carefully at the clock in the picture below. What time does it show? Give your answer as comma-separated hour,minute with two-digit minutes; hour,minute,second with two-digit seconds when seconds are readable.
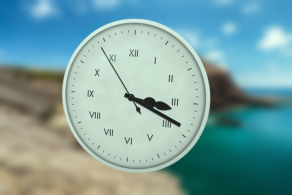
3,18,54
